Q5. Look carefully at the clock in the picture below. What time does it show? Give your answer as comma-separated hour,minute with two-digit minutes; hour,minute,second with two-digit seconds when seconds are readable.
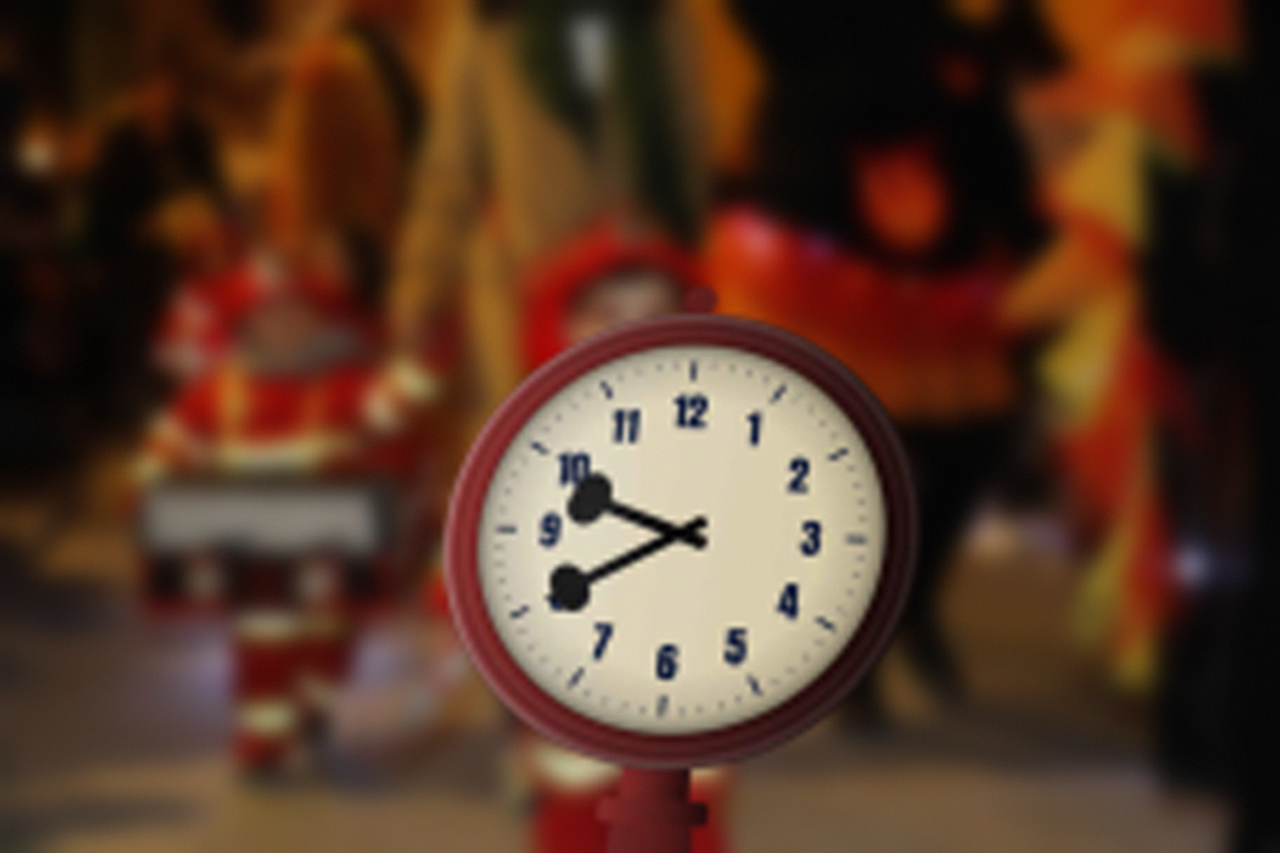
9,40
